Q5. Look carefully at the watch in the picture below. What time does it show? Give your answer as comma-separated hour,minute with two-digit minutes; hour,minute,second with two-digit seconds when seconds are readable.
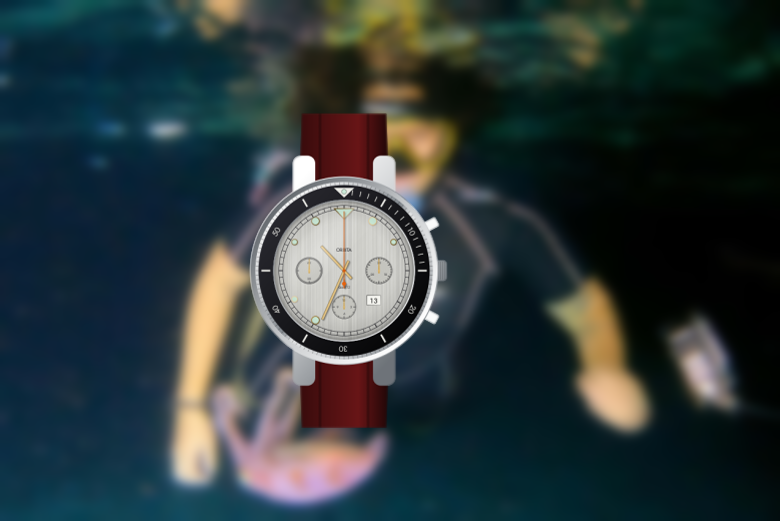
10,34
